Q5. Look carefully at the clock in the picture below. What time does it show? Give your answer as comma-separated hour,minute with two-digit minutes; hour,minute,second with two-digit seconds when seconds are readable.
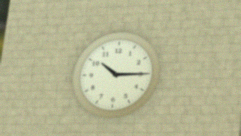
10,15
